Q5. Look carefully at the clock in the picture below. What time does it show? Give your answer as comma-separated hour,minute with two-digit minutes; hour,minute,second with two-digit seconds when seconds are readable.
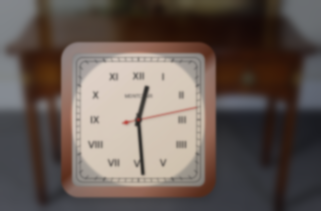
12,29,13
